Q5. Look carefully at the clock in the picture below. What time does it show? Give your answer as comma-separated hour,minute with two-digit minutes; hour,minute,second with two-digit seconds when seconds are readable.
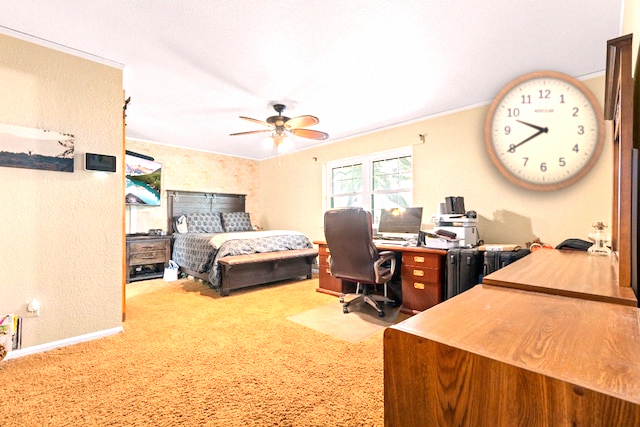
9,40
